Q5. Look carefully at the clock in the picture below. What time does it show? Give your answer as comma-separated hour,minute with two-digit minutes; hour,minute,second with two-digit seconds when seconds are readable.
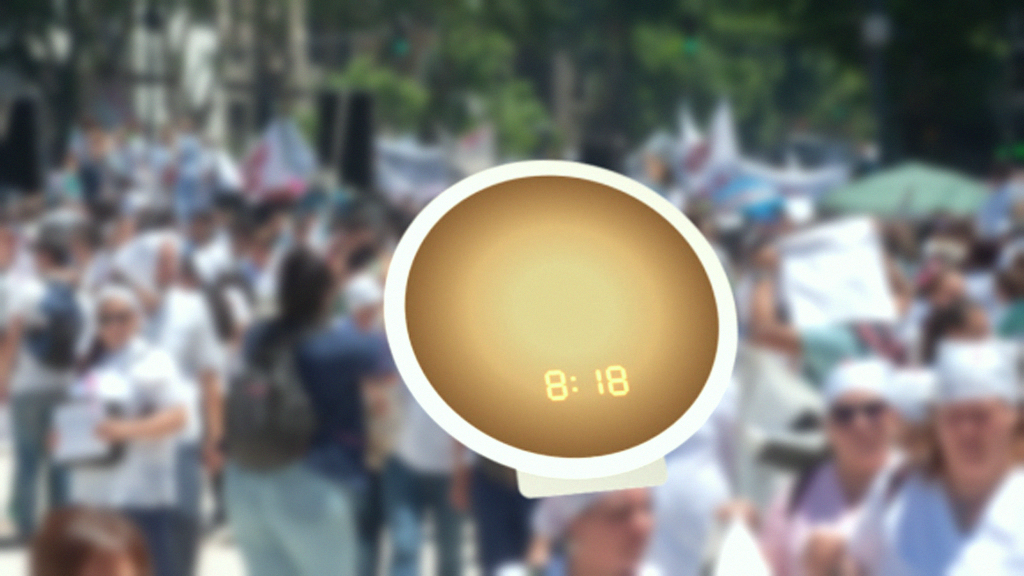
8,18
